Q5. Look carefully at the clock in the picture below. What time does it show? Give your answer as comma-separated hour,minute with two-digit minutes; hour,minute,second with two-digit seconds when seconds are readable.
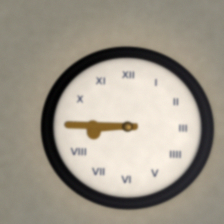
8,45
